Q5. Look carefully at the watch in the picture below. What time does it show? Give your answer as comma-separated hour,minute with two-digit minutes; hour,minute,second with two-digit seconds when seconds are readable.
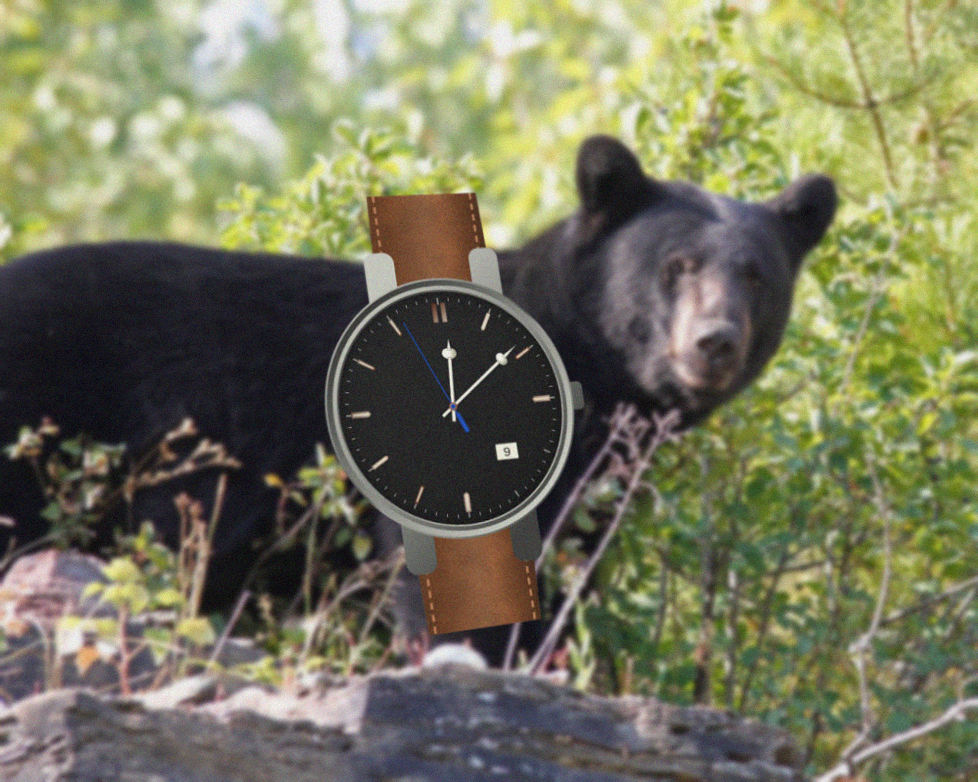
12,08,56
